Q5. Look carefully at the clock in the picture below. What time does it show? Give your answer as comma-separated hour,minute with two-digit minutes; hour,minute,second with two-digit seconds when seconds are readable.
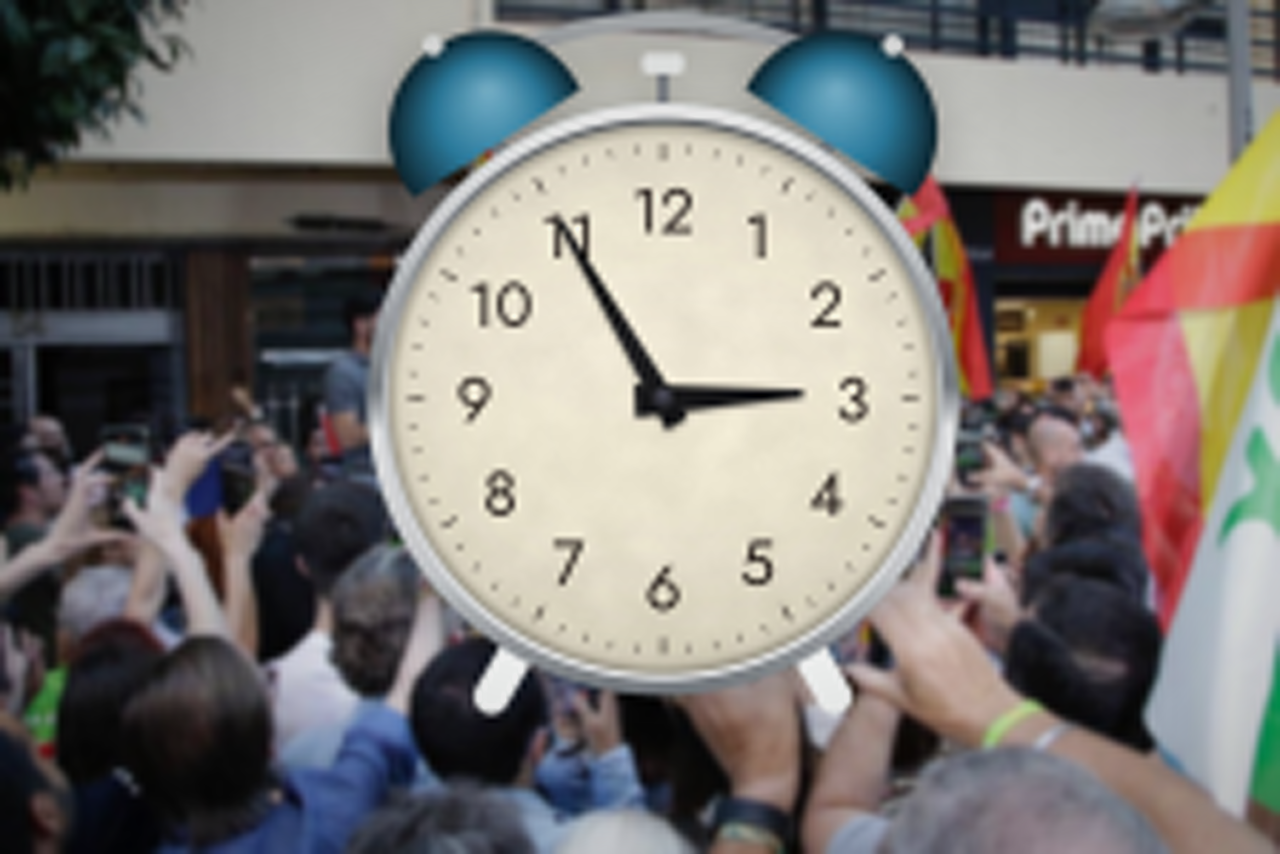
2,55
